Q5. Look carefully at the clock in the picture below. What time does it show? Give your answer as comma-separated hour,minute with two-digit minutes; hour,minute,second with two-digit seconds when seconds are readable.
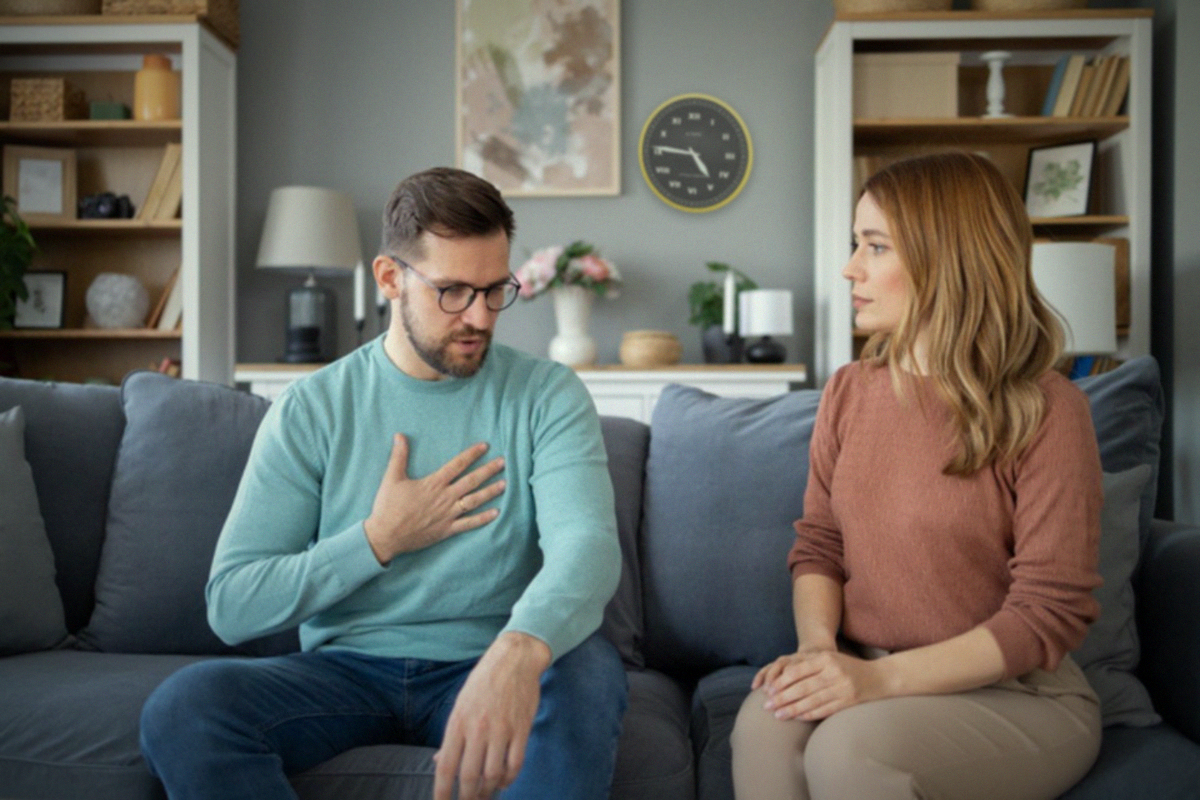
4,46
